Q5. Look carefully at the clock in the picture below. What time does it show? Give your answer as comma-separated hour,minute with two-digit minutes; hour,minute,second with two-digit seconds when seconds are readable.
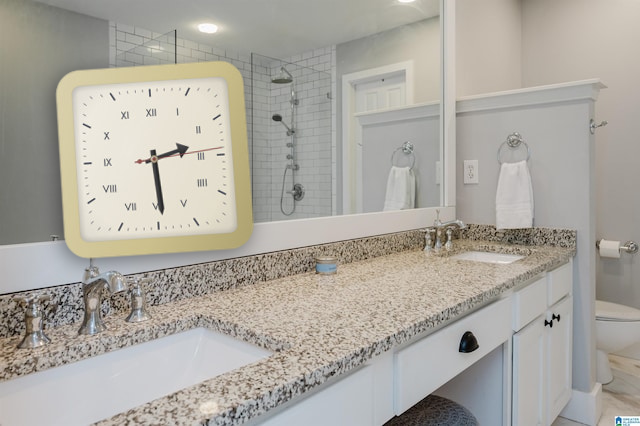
2,29,14
